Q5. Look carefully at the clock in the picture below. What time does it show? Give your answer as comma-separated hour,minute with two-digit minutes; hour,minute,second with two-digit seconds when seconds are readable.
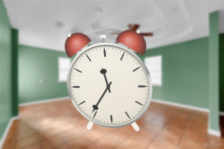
11,36
